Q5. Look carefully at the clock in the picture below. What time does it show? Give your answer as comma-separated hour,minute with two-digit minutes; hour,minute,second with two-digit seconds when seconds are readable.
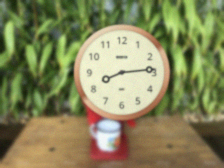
8,14
